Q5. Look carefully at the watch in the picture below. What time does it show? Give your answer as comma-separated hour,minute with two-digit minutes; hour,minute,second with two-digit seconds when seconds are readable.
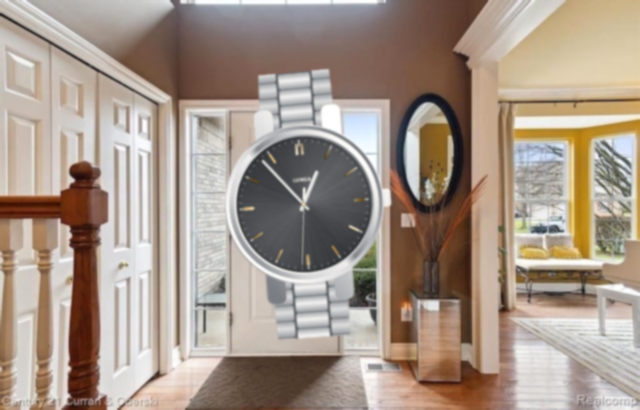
12,53,31
